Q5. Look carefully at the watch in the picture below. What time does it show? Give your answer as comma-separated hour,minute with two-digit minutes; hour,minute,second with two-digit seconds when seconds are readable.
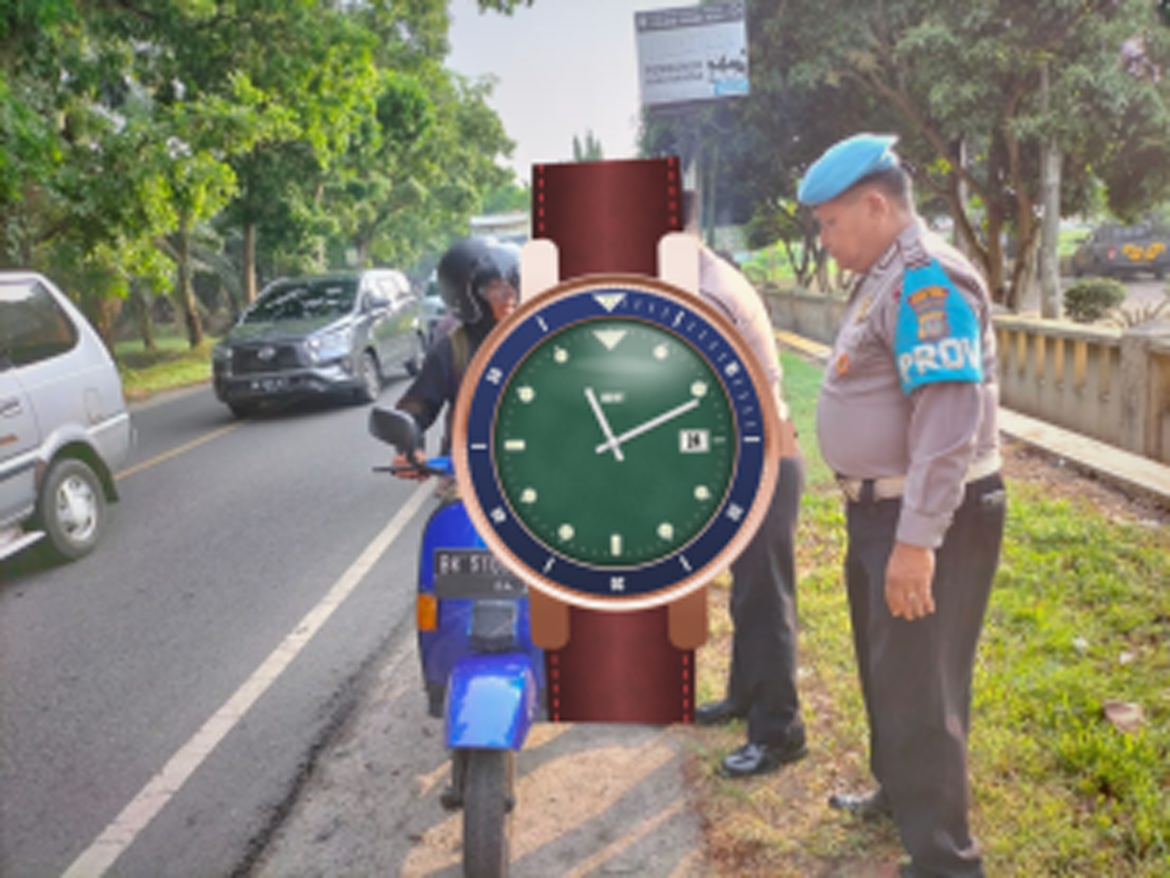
11,11
